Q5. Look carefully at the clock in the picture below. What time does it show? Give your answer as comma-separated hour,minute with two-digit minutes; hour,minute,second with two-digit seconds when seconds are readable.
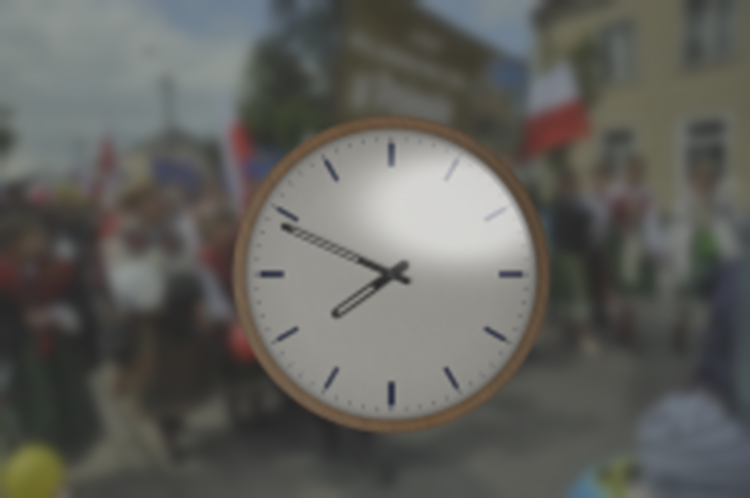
7,49
